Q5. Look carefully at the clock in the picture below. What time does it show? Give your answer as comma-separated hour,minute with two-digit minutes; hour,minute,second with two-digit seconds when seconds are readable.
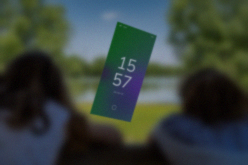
15,57
